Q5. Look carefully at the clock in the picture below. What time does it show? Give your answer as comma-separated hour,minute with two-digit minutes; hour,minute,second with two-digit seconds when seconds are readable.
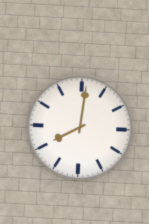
8,01
